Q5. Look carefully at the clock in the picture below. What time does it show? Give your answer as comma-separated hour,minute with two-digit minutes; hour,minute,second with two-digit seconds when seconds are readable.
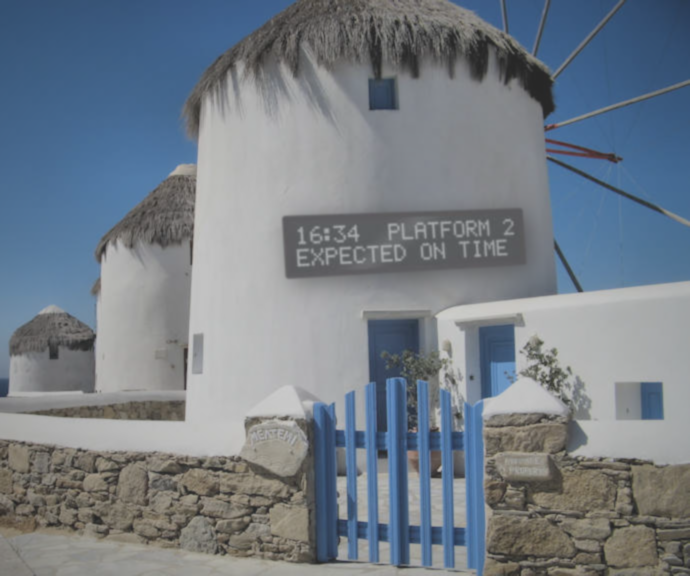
16,34
